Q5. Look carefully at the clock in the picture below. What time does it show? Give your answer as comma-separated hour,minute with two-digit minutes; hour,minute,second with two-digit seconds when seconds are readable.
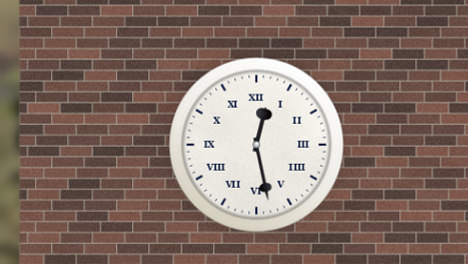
12,28
